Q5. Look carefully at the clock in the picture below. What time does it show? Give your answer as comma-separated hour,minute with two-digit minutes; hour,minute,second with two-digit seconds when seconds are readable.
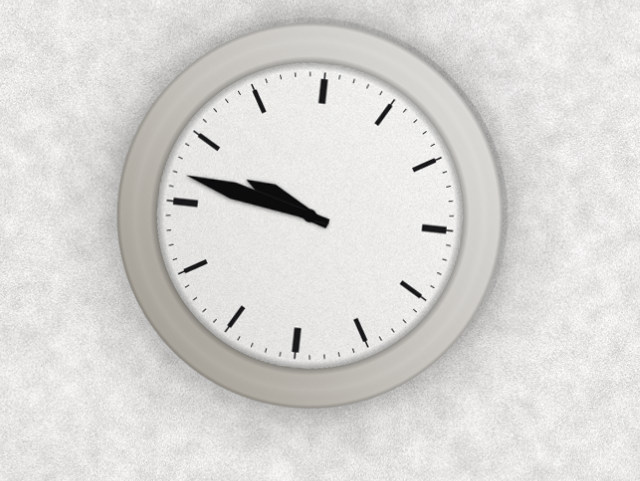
9,47
